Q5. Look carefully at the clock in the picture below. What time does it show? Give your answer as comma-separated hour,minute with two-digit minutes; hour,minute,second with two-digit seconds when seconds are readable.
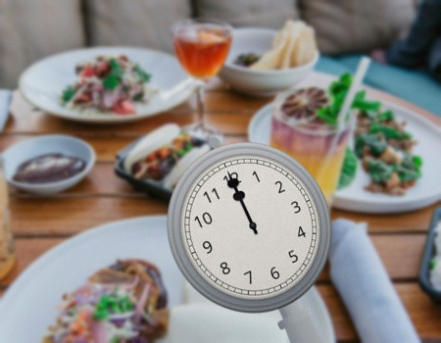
12,00
